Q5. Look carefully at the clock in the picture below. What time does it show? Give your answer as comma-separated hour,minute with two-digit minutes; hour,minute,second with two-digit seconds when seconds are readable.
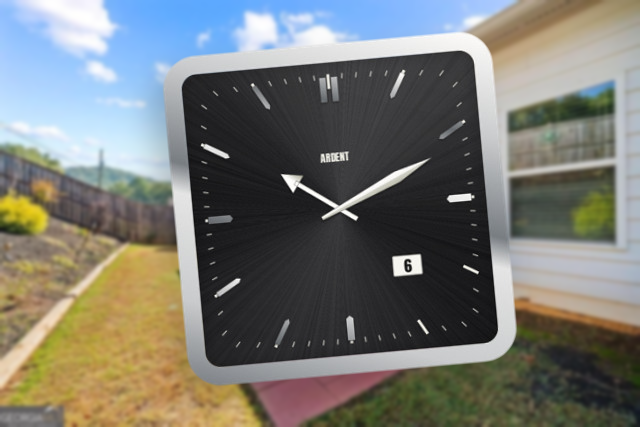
10,11
